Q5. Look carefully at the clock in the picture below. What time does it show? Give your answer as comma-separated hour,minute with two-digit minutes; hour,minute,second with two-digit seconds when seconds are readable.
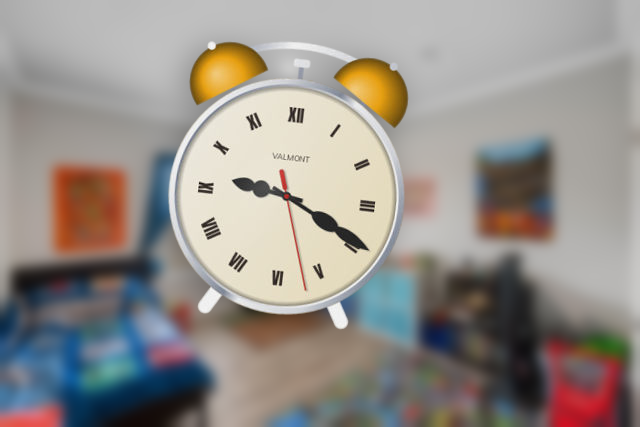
9,19,27
